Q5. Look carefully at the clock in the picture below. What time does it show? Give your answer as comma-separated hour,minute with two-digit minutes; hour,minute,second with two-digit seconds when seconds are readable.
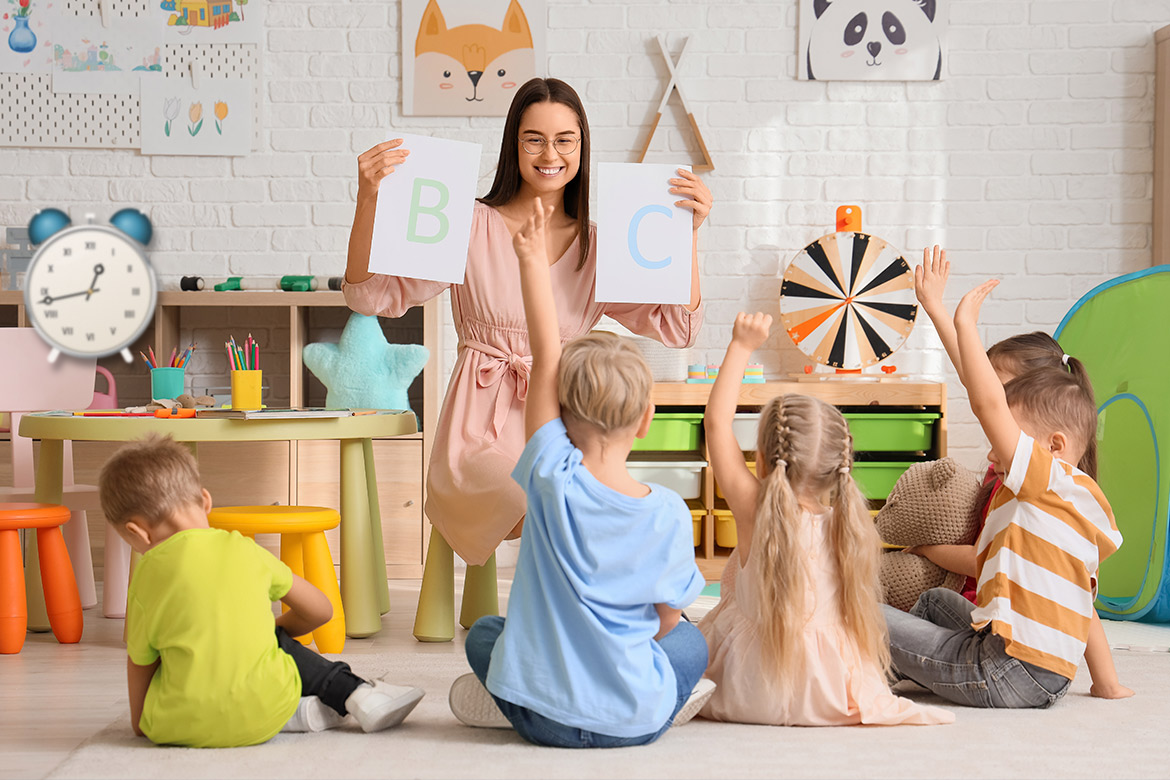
12,43
